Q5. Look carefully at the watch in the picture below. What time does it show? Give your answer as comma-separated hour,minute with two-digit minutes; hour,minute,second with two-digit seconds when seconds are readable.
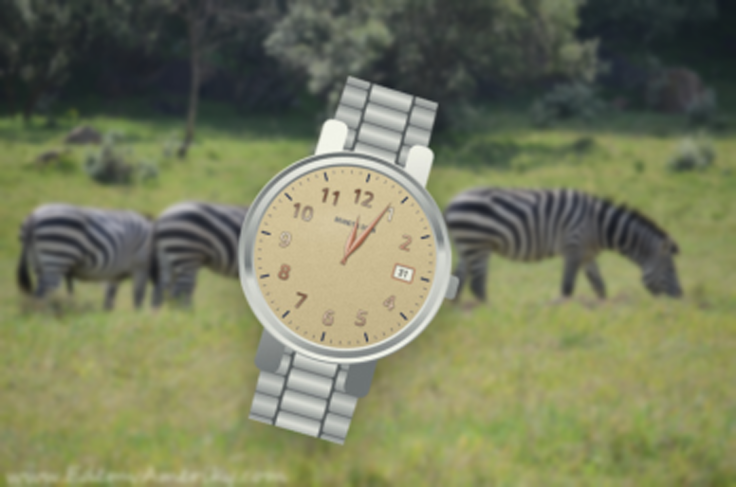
12,04
